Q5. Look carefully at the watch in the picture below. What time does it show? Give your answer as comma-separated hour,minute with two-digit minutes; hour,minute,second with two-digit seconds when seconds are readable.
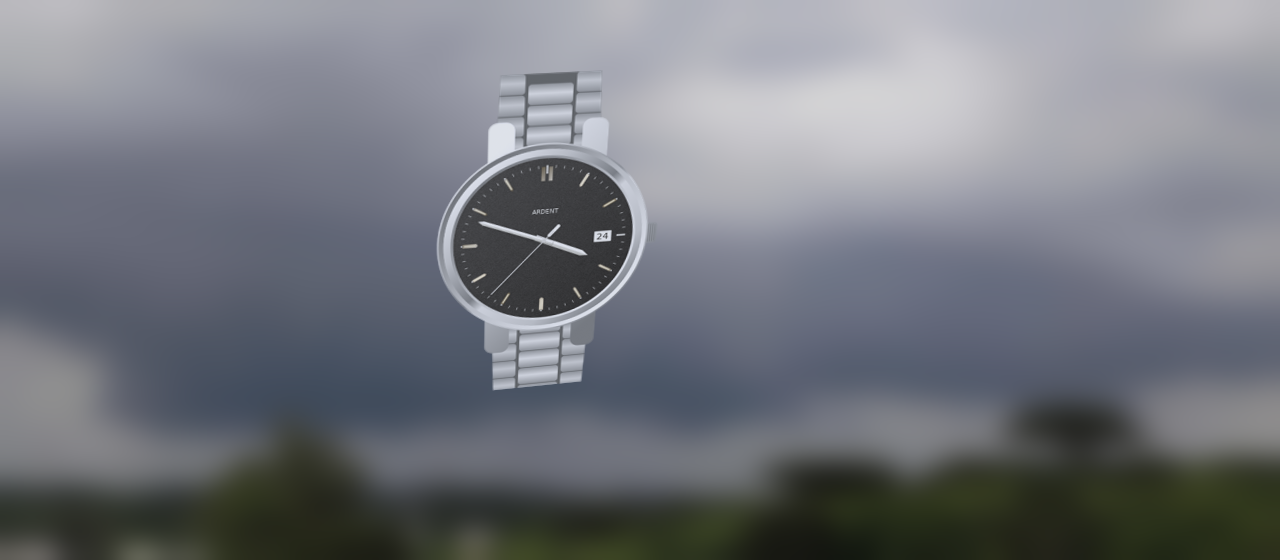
3,48,37
